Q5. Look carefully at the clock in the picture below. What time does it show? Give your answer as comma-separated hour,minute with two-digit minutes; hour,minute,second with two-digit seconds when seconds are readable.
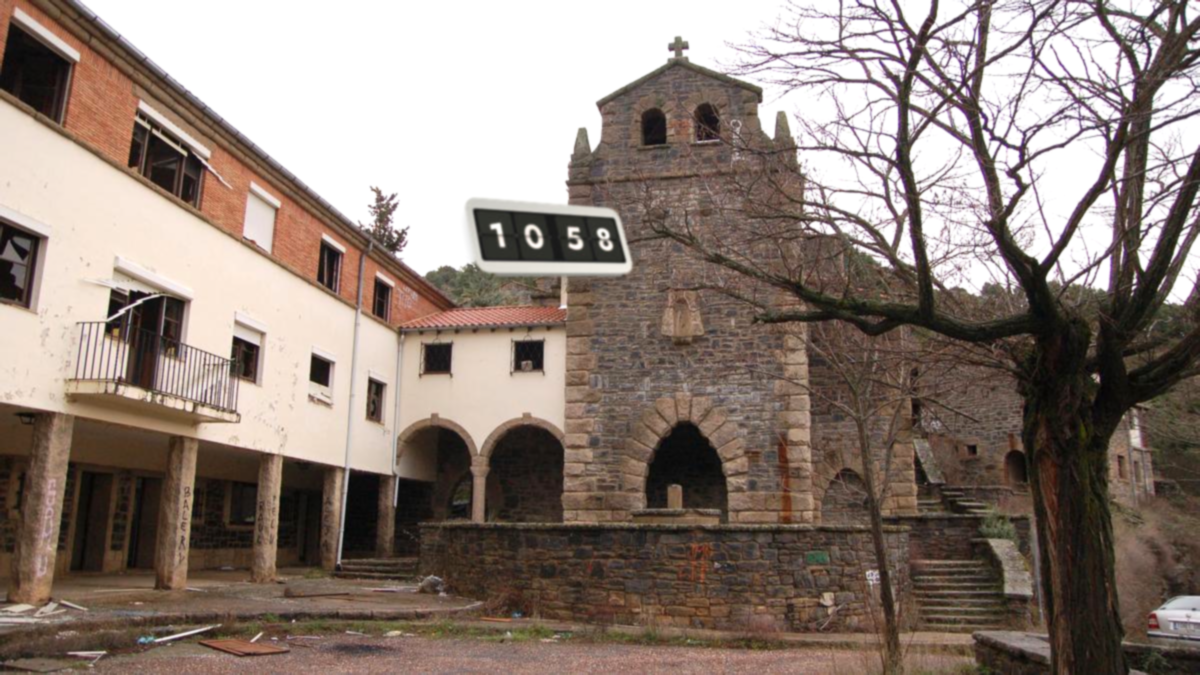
10,58
